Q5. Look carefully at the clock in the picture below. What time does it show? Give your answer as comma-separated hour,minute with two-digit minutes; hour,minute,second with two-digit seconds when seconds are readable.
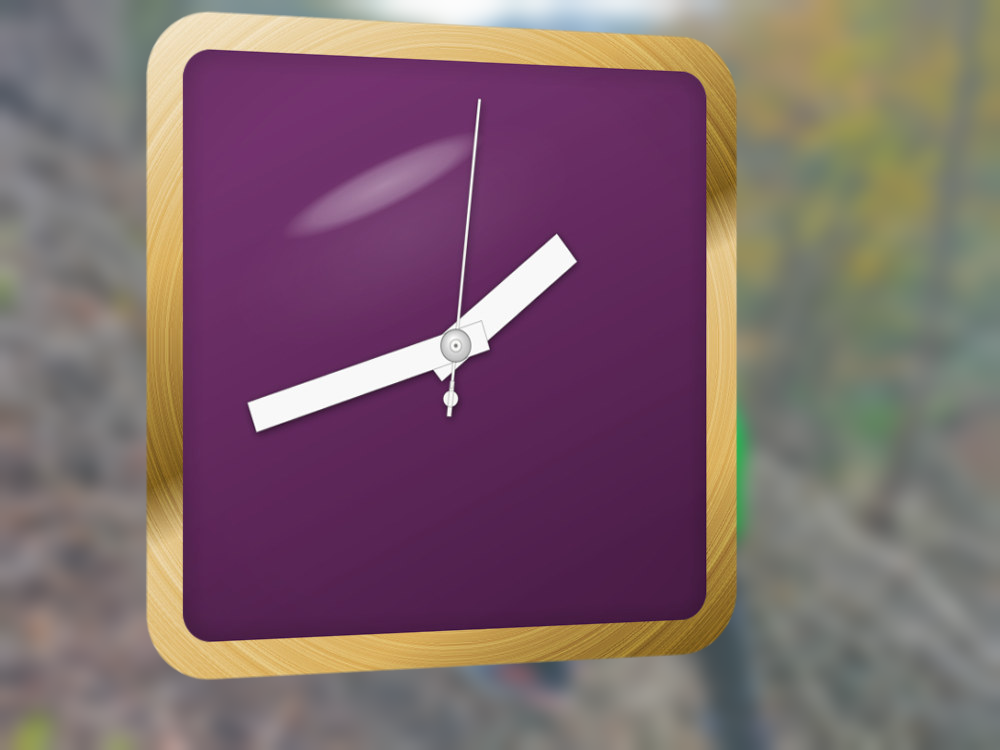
1,42,01
